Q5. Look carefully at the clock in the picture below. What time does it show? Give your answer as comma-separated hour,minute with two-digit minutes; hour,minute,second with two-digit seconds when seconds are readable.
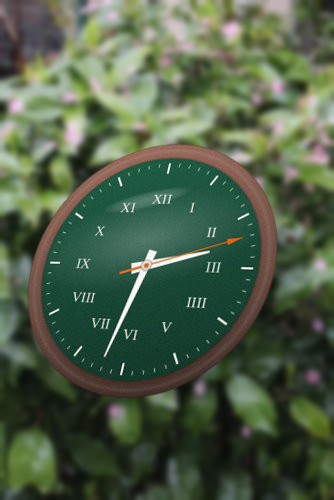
2,32,12
